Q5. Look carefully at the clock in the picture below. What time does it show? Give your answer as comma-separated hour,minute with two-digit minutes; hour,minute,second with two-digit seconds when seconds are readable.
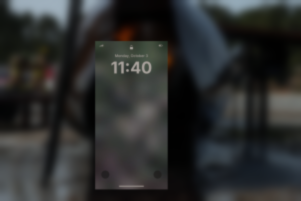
11,40
